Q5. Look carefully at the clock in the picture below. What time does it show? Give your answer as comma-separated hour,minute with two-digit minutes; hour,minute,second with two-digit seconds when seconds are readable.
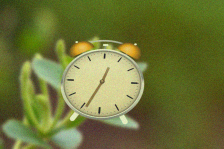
12,34
